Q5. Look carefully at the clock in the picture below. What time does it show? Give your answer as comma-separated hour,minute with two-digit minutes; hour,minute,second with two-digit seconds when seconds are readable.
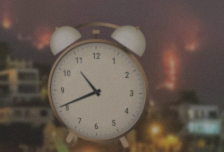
10,41
